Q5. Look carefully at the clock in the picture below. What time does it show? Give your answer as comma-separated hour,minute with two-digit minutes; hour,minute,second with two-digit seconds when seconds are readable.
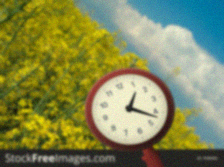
1,22
